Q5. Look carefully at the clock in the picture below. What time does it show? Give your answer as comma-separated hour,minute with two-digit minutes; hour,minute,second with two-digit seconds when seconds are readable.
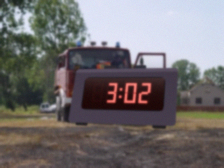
3,02
